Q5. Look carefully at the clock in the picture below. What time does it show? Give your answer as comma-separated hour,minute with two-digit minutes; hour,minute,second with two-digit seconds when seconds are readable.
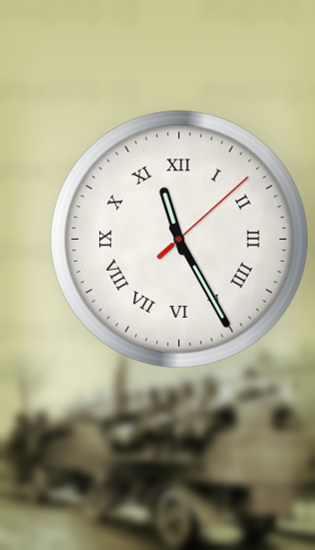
11,25,08
